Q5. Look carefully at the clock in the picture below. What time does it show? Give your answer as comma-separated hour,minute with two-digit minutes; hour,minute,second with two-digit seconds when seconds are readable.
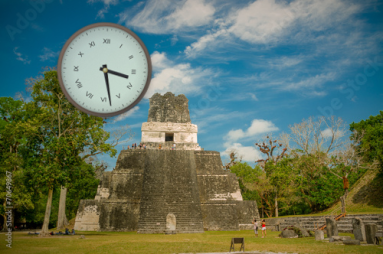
3,28
